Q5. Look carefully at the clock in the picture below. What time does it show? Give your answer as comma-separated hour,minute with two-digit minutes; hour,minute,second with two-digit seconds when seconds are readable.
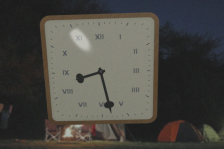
8,28
